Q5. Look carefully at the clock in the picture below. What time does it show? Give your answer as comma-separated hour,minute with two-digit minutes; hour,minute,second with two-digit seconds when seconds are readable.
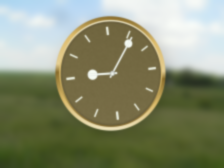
9,06
